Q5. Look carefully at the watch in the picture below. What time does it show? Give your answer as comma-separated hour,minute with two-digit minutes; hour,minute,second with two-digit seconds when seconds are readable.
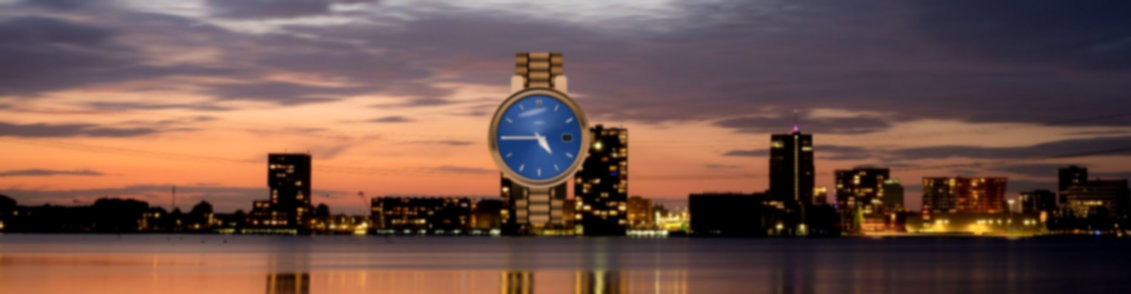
4,45
